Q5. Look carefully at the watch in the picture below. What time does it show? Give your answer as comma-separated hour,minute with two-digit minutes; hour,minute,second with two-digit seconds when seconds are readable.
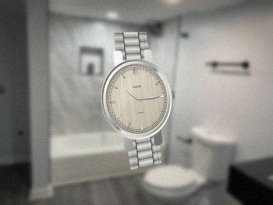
10,15
